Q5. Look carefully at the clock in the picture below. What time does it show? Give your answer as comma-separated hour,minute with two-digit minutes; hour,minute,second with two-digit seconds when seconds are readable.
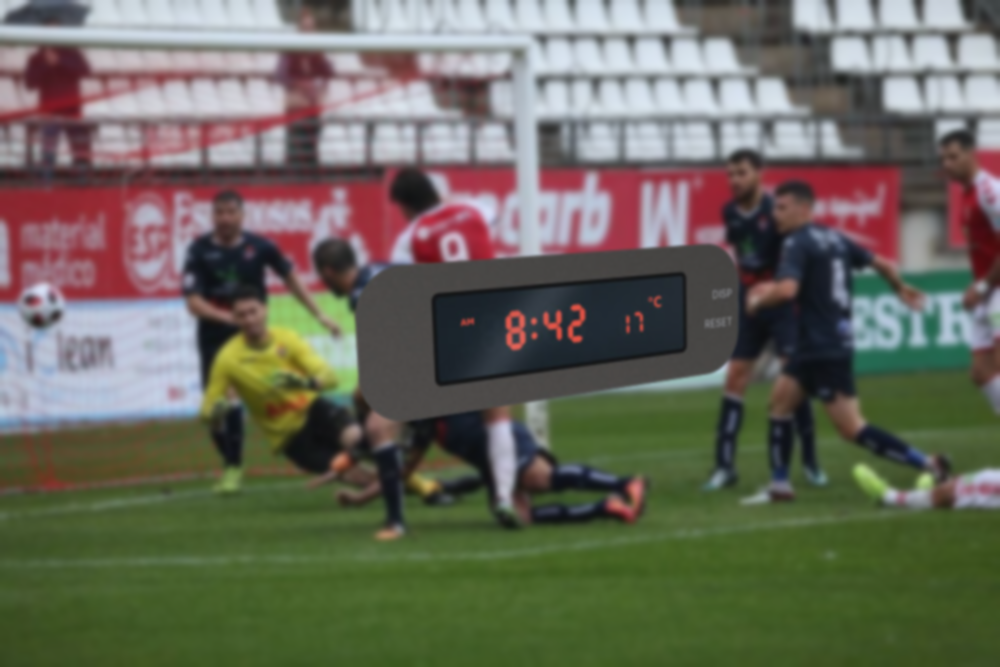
8,42
